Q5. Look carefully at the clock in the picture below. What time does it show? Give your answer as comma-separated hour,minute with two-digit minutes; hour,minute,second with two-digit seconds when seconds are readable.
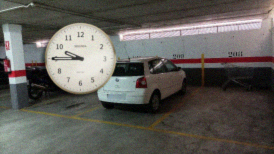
9,45
